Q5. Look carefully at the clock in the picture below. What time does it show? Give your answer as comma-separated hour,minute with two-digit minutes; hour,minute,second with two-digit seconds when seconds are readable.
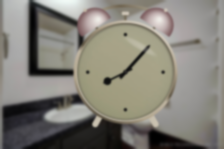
8,07
